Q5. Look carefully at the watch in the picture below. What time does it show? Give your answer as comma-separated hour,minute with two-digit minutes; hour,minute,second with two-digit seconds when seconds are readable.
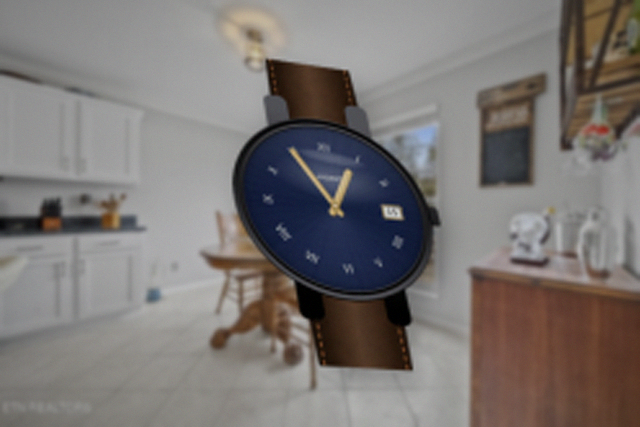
12,55
